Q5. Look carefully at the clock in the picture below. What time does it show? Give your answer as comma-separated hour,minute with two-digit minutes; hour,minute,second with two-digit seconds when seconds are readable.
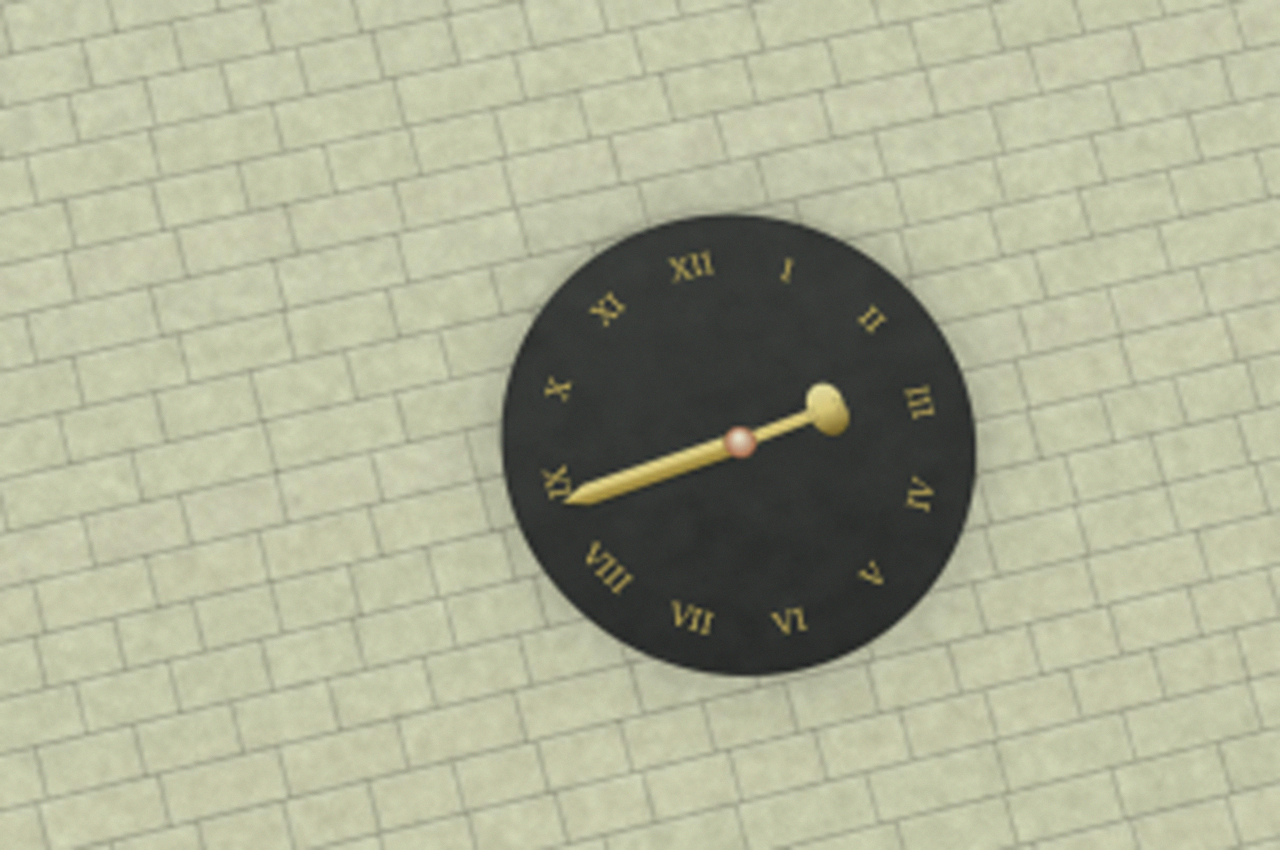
2,44
